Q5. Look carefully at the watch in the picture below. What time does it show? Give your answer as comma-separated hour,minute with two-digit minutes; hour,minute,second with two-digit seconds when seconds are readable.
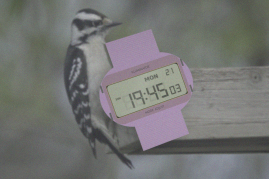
19,45,03
